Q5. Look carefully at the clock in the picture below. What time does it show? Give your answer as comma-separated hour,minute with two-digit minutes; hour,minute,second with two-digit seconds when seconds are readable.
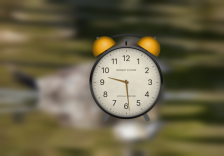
9,29
